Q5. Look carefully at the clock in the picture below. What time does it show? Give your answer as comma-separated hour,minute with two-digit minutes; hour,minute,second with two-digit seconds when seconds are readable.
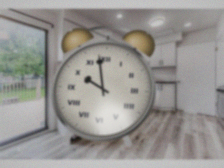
9,58
